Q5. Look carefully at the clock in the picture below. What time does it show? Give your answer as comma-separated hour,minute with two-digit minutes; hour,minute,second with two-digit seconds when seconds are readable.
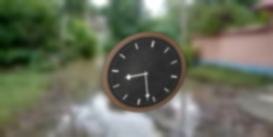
8,27
